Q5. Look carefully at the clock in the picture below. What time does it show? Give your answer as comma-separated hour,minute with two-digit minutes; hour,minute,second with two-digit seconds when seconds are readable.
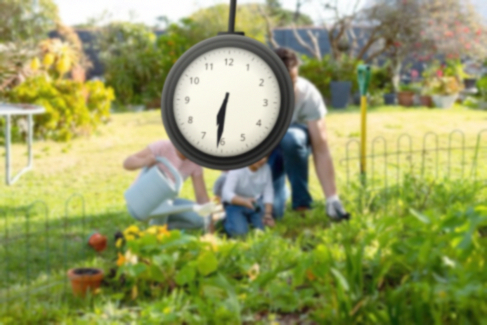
6,31
